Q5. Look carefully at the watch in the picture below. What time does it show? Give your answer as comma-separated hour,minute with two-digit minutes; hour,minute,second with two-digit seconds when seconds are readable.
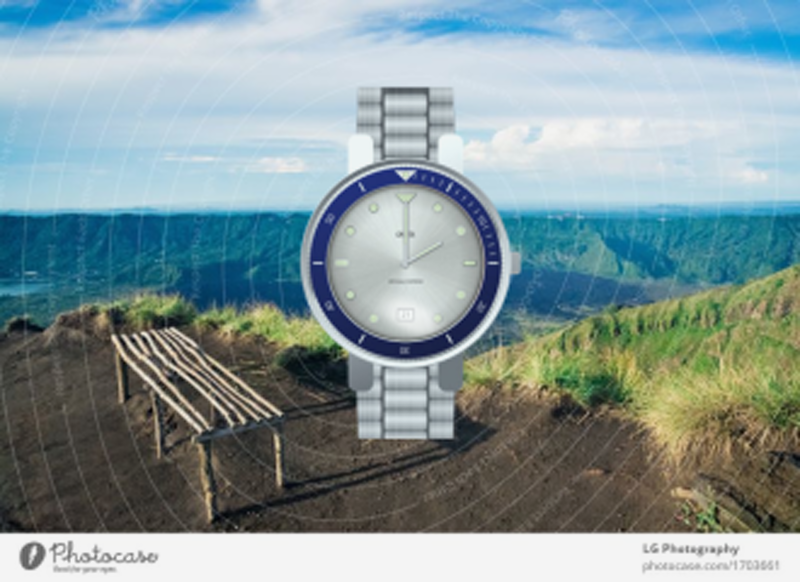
2,00
